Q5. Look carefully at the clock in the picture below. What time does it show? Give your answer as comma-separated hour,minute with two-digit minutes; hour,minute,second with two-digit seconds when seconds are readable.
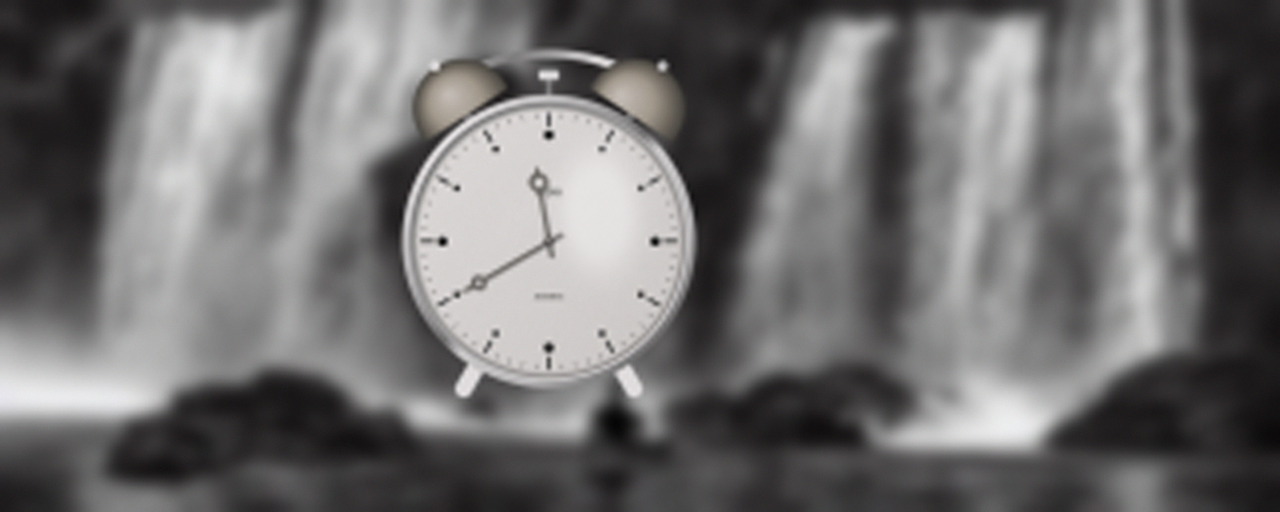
11,40
